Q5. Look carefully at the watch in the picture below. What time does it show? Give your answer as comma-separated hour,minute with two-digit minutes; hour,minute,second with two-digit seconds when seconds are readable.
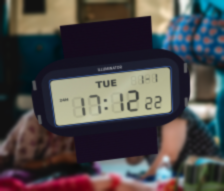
17,12,22
